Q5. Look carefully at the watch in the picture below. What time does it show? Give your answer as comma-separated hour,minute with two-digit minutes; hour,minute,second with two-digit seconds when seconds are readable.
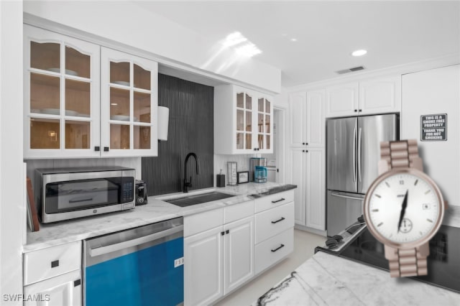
12,33
